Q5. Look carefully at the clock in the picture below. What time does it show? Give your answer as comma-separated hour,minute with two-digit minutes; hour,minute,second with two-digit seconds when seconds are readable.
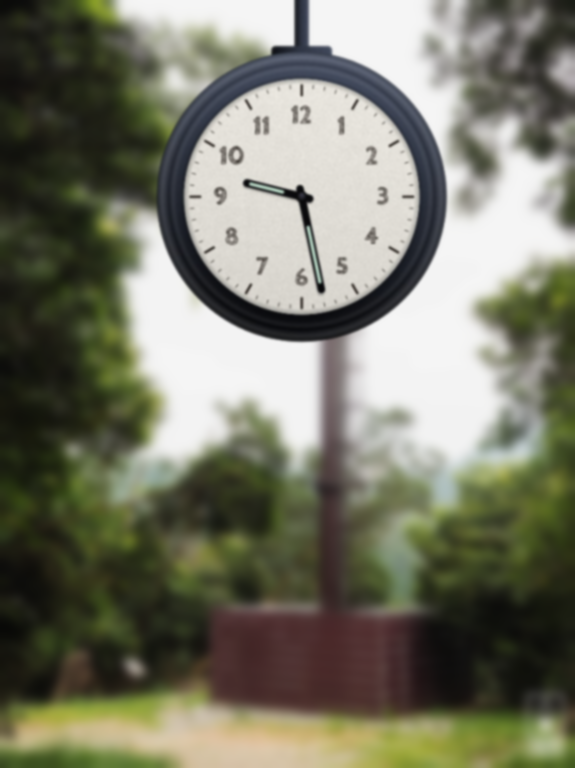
9,28
